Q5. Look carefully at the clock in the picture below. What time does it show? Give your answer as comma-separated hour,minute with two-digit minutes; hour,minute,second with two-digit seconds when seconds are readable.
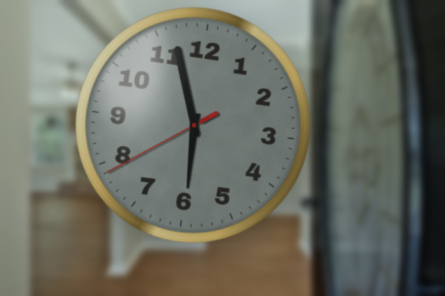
5,56,39
